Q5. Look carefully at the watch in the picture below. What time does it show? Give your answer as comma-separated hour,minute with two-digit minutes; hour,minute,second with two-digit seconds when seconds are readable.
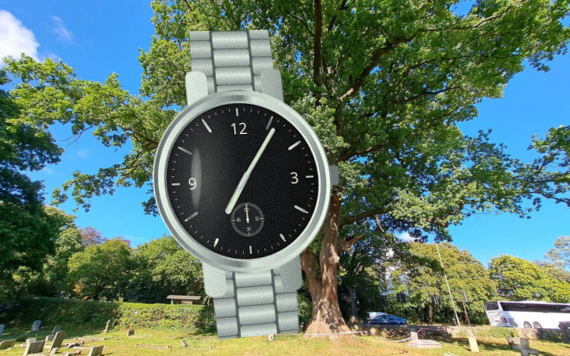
7,06
